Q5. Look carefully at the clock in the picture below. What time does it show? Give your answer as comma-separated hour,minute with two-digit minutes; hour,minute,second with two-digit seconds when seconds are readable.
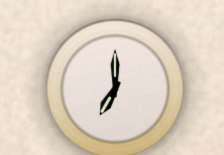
7,00
